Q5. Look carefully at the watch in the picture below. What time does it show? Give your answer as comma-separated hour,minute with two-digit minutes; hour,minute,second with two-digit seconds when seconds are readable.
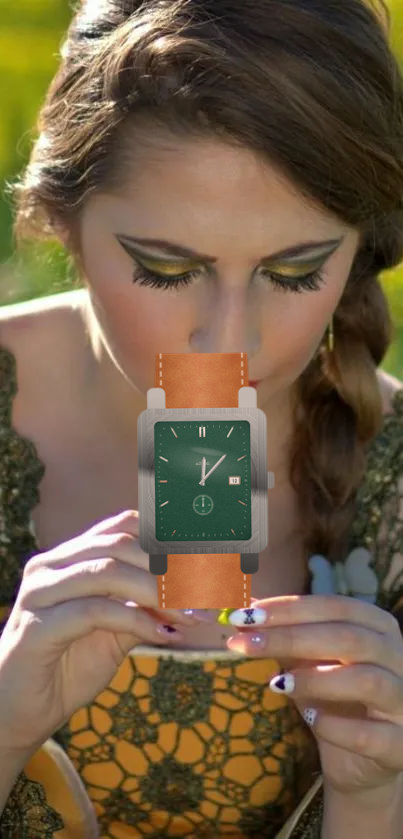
12,07
